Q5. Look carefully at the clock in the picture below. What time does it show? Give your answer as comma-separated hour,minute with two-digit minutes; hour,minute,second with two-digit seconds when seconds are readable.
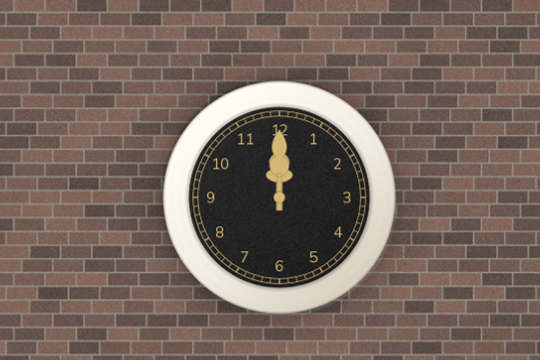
12,00
